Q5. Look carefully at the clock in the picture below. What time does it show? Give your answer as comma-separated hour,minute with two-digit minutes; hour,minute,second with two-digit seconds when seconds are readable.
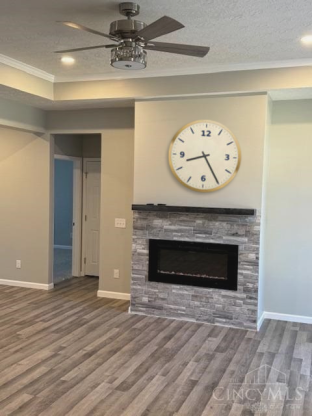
8,25
